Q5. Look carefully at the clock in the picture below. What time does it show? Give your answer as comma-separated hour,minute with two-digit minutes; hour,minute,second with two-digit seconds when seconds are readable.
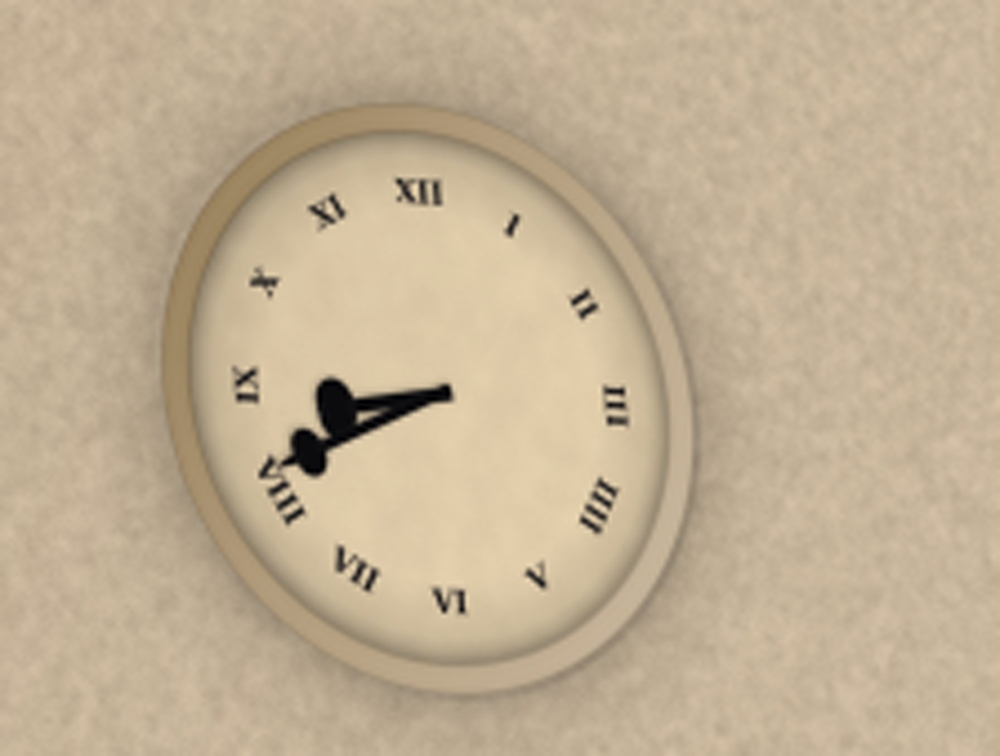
8,41
